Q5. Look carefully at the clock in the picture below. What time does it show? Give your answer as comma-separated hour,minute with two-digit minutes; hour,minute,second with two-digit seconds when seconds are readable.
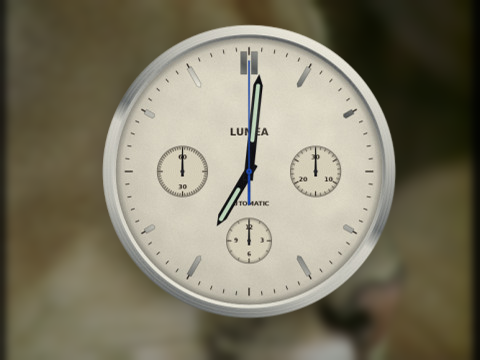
7,01
